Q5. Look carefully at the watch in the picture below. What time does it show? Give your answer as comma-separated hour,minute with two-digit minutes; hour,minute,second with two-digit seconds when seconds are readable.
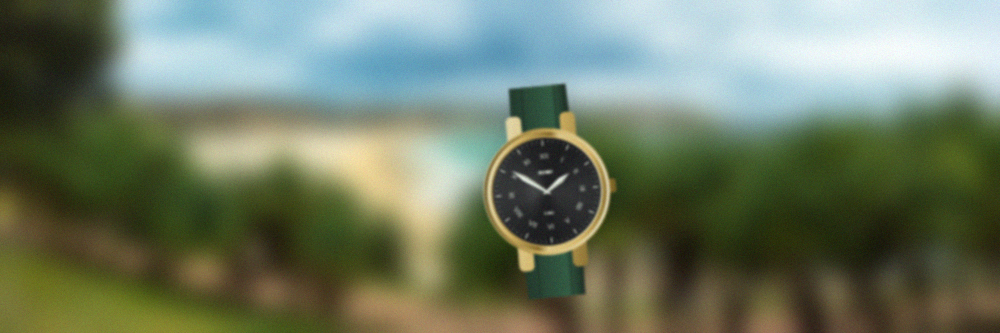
1,51
